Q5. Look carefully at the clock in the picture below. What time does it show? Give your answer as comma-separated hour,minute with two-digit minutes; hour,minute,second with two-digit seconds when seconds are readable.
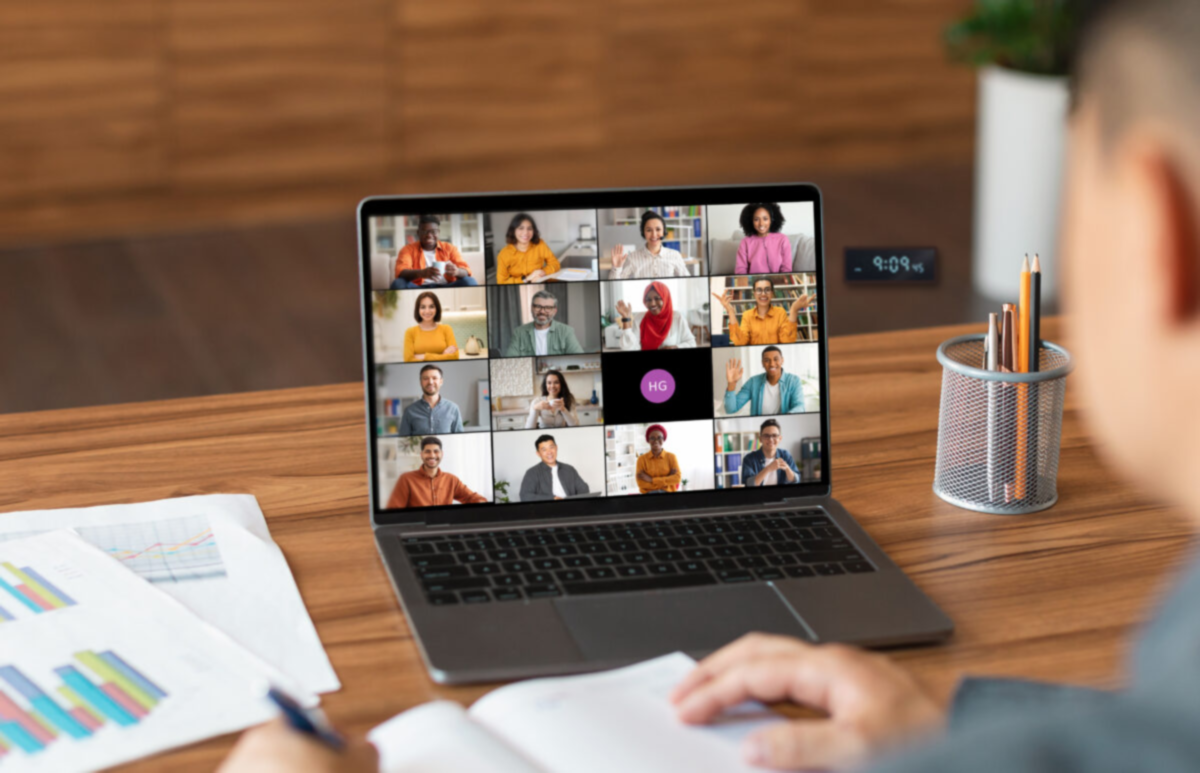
9,09
